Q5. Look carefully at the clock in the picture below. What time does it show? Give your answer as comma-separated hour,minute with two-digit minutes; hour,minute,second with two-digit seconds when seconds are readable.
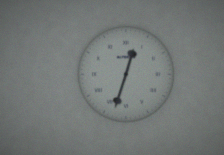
12,33
